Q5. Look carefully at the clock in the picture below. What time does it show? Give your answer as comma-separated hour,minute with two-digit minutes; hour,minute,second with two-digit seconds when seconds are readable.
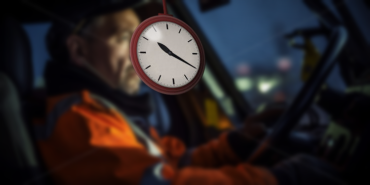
10,20
